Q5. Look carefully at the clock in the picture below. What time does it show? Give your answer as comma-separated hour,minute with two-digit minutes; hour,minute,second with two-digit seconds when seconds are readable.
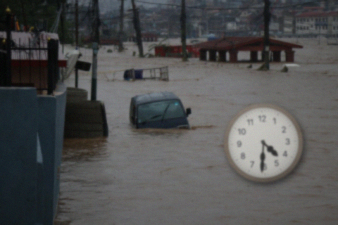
4,31
